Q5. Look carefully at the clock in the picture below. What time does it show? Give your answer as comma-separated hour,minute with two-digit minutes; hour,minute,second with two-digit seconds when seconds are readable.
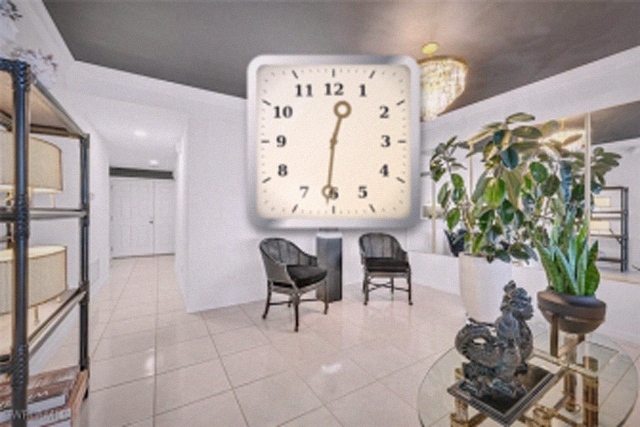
12,31
